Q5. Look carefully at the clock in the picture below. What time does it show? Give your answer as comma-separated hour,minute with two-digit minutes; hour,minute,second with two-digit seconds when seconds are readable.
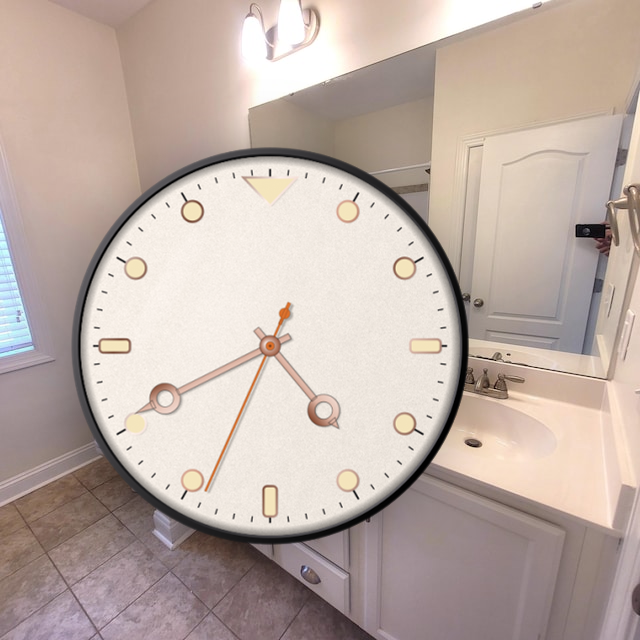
4,40,34
